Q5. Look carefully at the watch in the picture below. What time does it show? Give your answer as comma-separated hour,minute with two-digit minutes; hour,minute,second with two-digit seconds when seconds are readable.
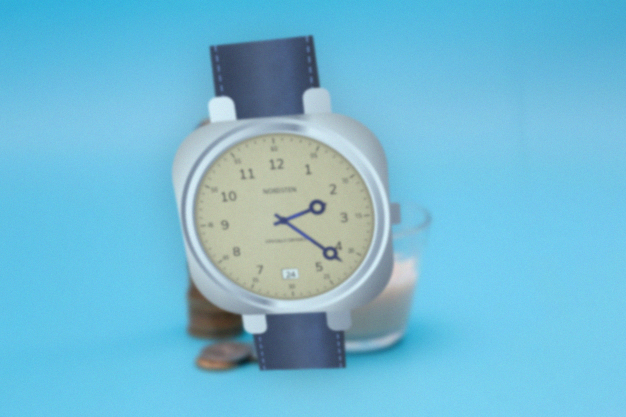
2,22
